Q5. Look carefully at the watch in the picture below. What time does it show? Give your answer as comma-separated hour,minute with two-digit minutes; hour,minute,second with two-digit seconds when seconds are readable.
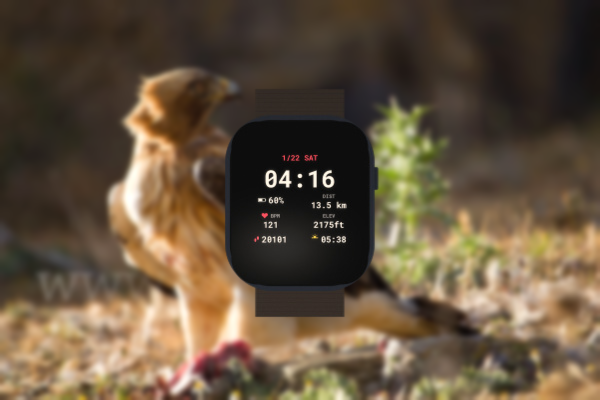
4,16
